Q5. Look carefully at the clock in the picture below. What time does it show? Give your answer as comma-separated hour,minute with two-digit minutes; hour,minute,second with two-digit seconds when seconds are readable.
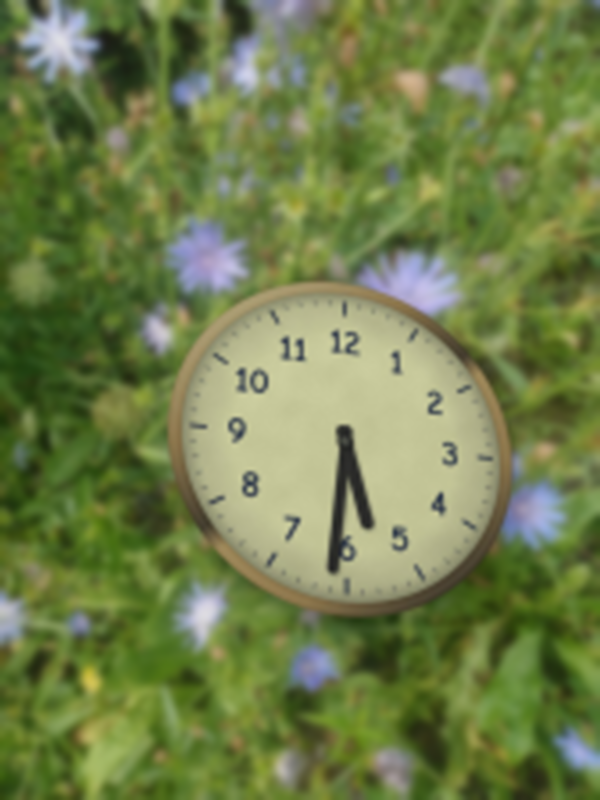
5,31
